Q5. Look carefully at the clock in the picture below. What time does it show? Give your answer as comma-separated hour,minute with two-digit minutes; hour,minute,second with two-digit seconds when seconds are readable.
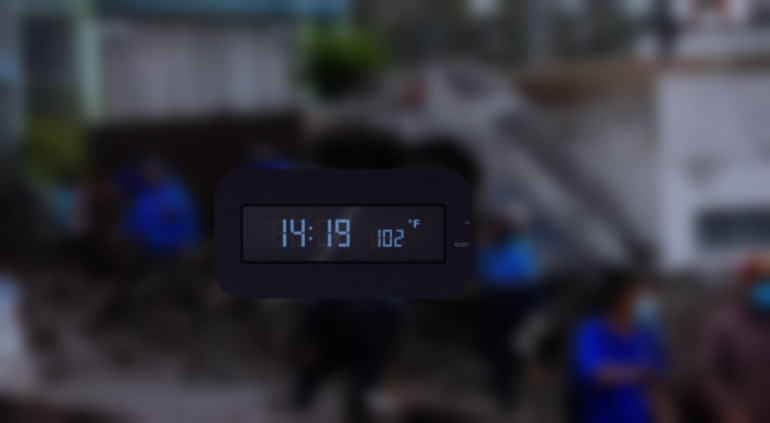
14,19
